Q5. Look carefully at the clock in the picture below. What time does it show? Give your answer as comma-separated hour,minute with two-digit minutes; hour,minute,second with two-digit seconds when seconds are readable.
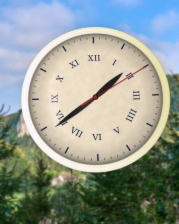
1,39,10
